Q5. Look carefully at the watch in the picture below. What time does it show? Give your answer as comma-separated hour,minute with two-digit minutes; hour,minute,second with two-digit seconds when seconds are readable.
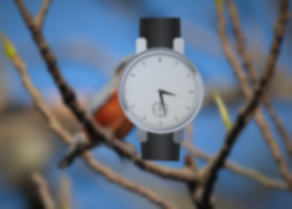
3,28
